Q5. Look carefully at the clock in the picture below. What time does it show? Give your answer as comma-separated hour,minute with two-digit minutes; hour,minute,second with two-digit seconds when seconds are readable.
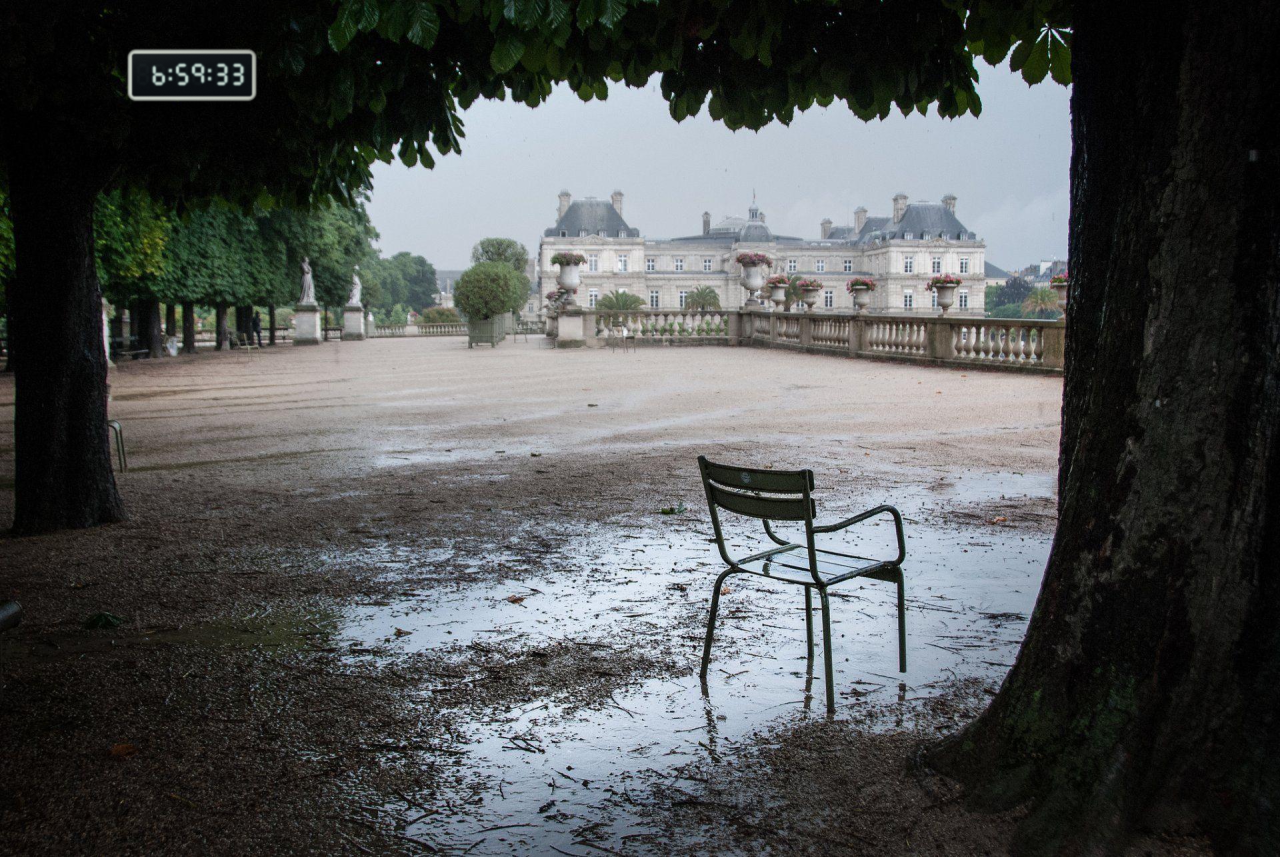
6,59,33
